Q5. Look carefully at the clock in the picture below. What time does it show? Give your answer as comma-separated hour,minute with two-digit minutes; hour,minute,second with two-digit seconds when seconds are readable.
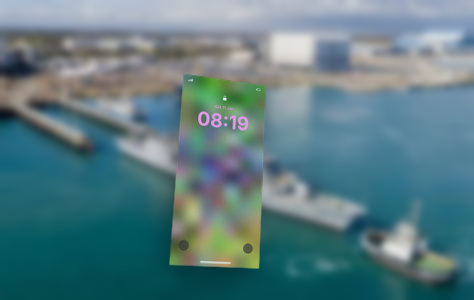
8,19
